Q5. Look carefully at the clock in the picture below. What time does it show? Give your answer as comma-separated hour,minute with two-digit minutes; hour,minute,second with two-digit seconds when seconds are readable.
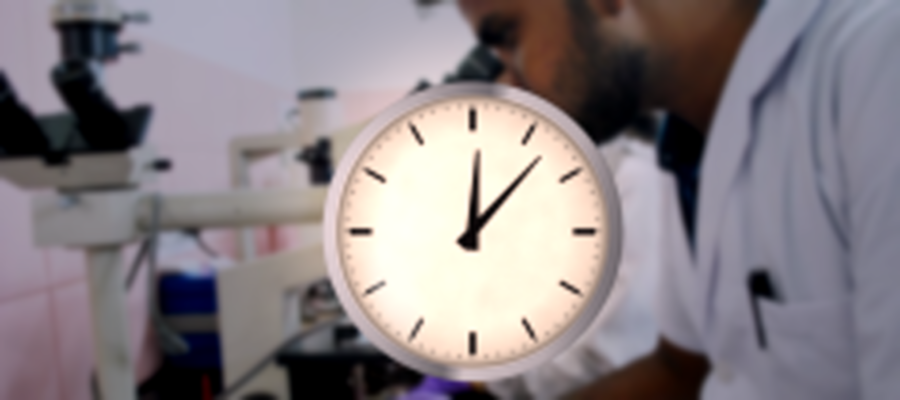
12,07
